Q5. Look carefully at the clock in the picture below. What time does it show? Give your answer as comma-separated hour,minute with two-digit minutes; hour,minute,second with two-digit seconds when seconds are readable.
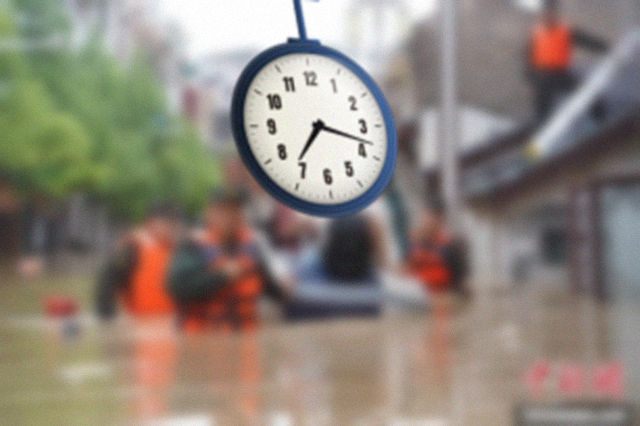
7,18
